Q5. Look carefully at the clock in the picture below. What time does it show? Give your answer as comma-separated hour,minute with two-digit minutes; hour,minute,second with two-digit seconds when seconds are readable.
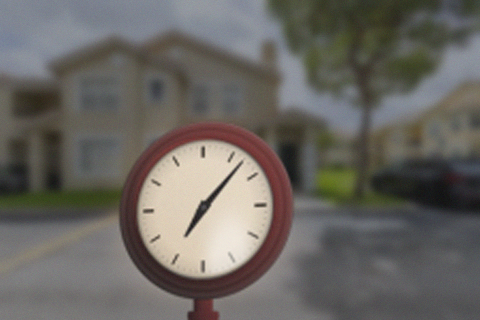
7,07
